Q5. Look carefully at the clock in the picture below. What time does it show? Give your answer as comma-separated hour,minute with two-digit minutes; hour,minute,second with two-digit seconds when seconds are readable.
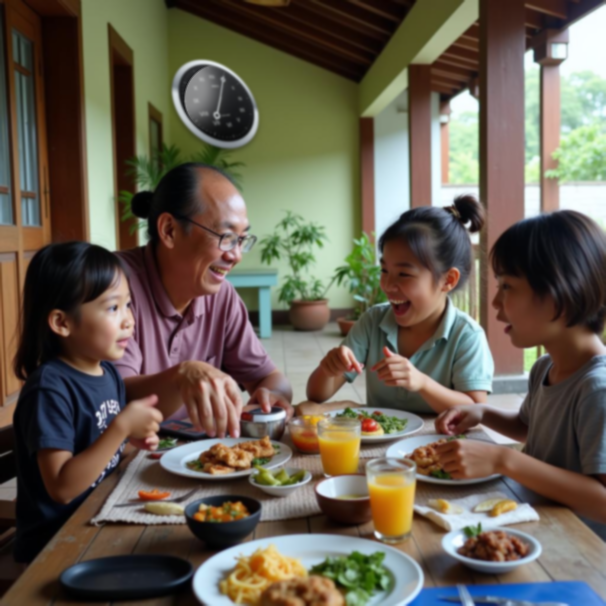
7,05
